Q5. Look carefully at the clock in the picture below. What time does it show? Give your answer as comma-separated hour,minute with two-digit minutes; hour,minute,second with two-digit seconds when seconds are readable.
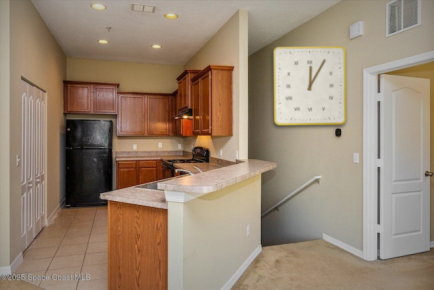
12,05
